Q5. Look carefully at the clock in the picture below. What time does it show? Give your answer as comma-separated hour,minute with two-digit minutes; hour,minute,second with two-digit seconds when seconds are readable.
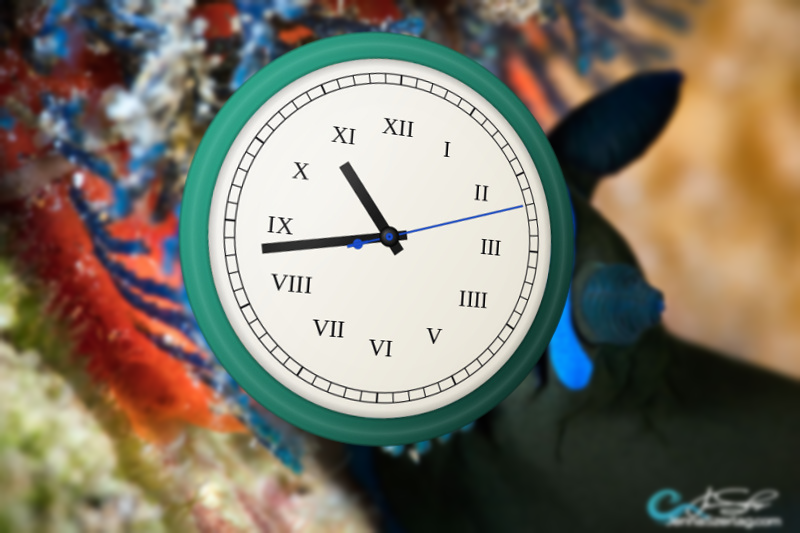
10,43,12
